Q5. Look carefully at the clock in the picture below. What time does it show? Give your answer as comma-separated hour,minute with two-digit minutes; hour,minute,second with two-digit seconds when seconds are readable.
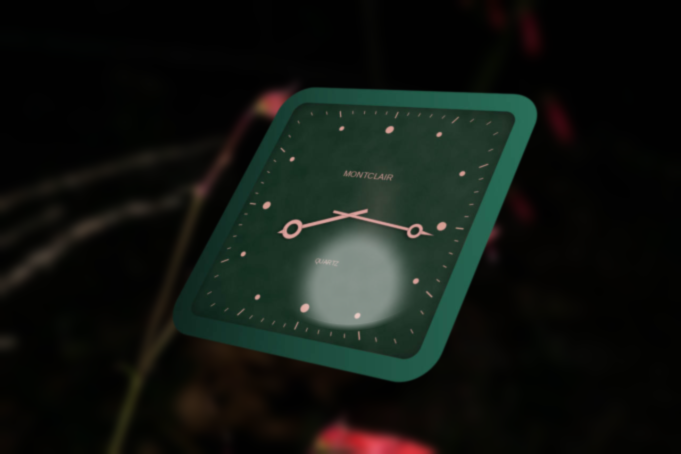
8,16
